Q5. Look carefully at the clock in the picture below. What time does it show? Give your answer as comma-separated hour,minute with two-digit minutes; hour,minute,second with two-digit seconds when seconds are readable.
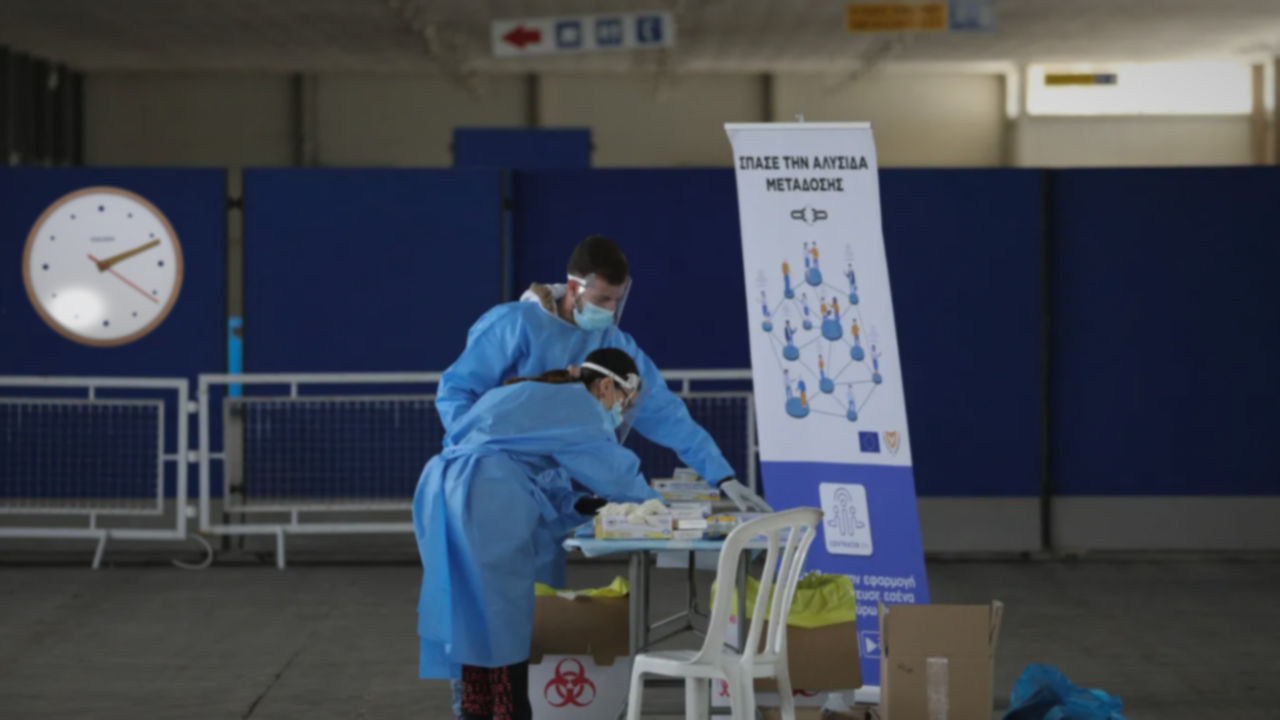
2,11,21
